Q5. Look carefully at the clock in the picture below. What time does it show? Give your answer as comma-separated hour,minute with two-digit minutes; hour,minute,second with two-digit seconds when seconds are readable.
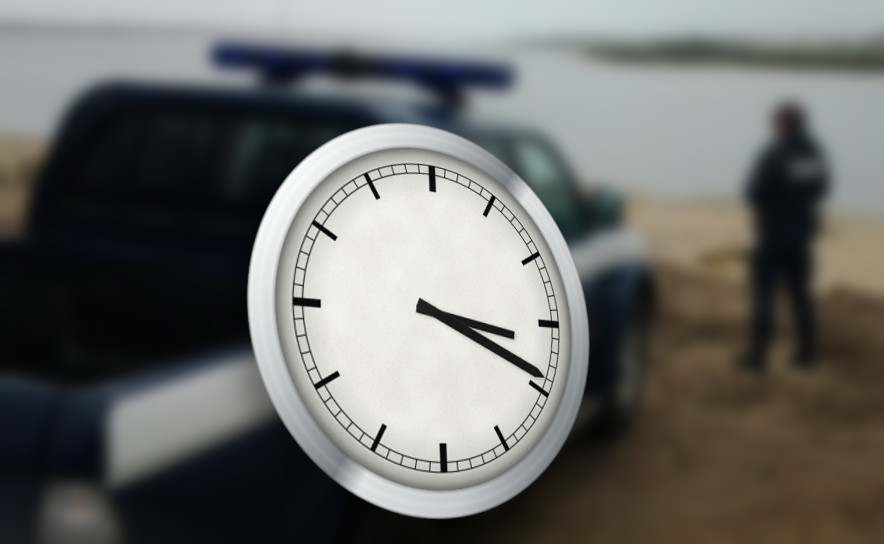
3,19
